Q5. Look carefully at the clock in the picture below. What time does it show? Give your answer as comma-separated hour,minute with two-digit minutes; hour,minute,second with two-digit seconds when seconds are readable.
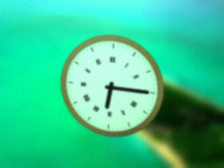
6,15
